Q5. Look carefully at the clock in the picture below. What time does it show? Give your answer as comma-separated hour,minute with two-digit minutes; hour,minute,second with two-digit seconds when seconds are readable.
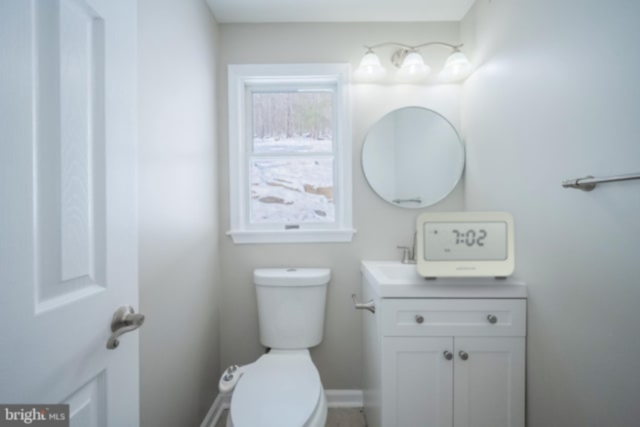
7,02
